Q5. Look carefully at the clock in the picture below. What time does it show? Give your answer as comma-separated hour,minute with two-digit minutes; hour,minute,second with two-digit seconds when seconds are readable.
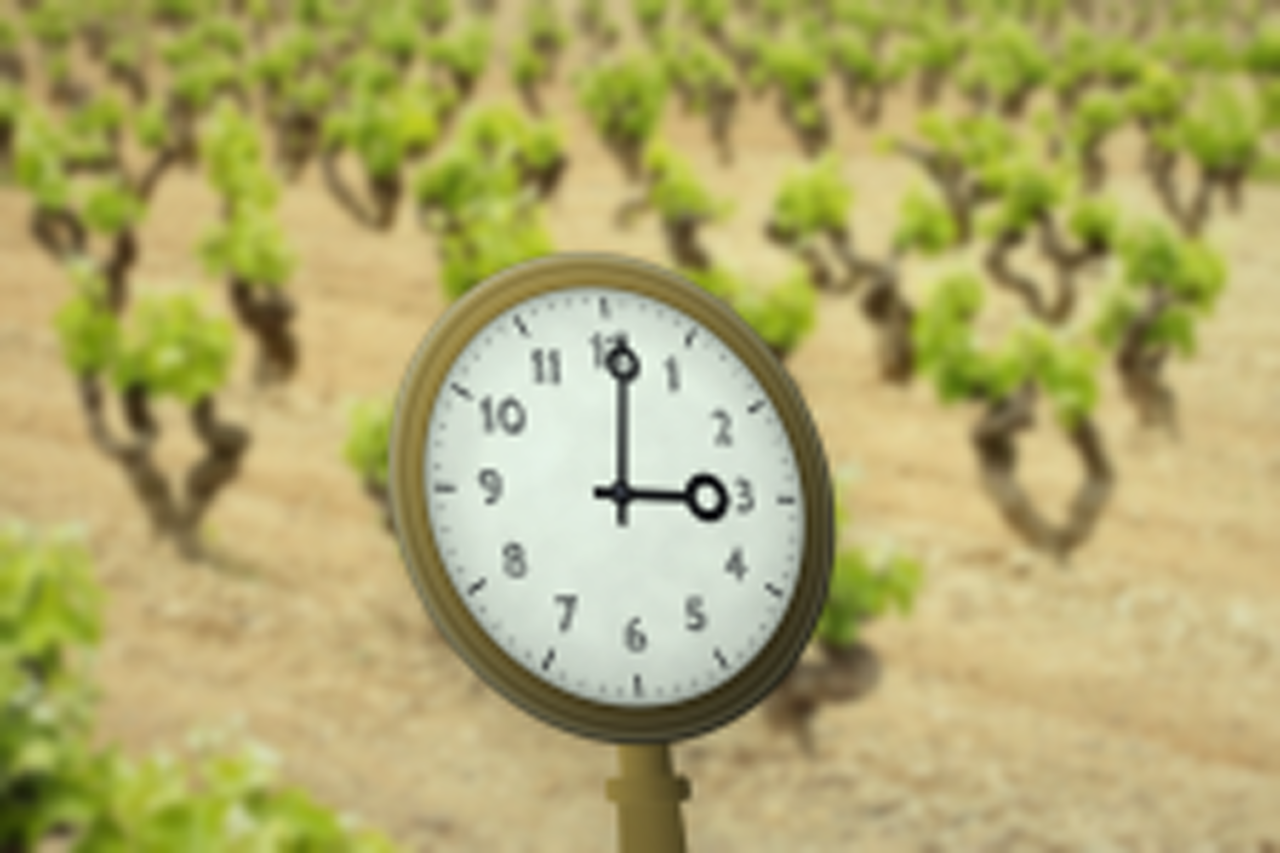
3,01
